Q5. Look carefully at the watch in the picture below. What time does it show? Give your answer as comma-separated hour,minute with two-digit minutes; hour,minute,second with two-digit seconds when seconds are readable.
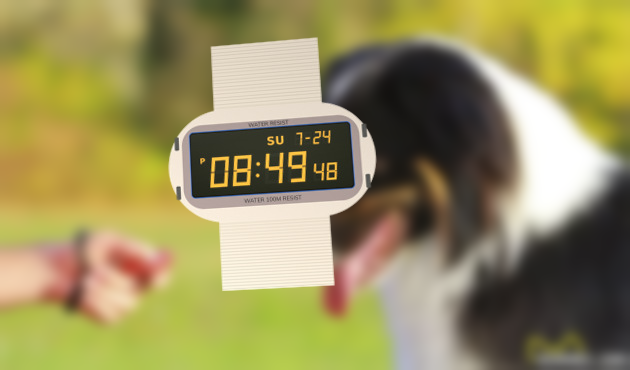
8,49,48
